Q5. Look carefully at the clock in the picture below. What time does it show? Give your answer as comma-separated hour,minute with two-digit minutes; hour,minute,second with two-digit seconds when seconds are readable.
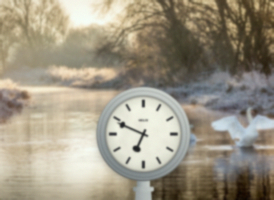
6,49
